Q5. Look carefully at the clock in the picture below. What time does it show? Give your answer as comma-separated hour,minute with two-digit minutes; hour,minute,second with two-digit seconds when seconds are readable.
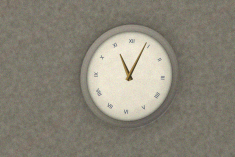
11,04
